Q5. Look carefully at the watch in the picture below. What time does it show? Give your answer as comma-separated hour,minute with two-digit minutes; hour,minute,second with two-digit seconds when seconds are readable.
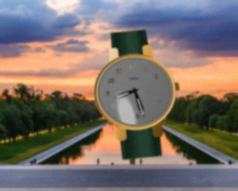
8,28
